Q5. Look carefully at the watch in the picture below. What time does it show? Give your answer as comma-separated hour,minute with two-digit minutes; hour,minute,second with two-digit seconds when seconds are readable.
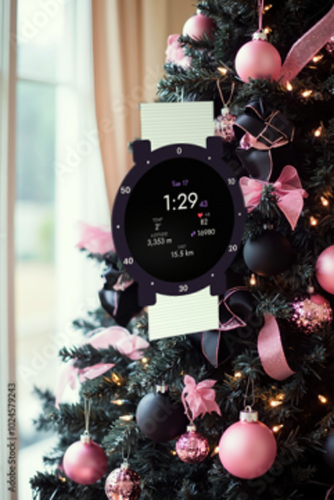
1,29
